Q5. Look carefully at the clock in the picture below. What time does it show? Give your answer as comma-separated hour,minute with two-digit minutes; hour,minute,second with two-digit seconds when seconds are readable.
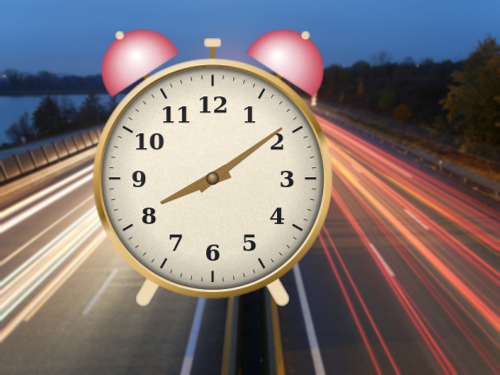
8,09
